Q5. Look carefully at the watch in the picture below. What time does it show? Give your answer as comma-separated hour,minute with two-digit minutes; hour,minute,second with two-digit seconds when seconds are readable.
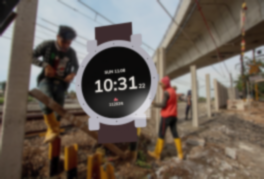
10,31
